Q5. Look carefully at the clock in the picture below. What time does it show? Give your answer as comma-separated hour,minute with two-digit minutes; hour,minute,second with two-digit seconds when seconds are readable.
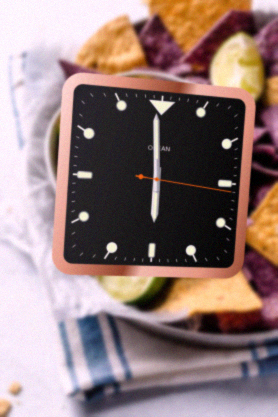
5,59,16
